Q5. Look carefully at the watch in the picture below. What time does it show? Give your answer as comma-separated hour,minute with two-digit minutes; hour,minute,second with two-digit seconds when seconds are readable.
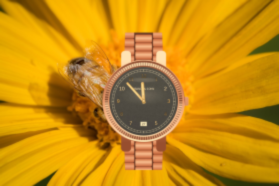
11,53
